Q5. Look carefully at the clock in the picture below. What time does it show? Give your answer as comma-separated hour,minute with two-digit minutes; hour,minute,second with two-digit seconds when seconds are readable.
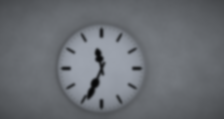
11,34
